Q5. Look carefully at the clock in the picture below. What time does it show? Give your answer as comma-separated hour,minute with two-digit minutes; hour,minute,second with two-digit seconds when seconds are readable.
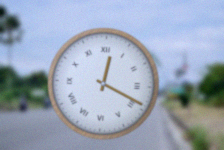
12,19
